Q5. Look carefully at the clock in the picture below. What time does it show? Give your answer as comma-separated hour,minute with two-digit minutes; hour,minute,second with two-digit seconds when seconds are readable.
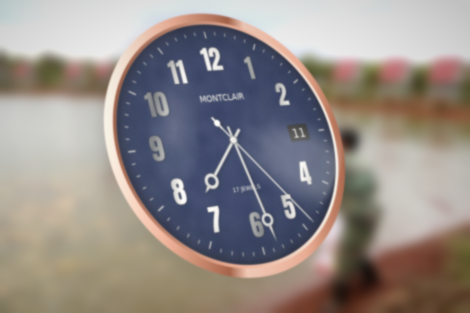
7,28,24
